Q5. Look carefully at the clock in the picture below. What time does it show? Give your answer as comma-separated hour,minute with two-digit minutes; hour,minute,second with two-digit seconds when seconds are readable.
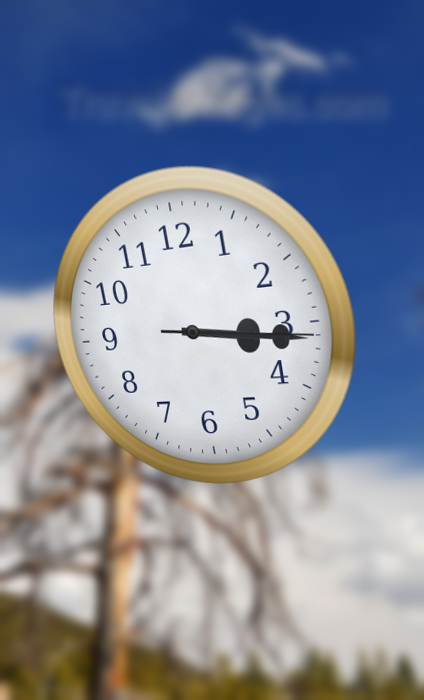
3,16,16
